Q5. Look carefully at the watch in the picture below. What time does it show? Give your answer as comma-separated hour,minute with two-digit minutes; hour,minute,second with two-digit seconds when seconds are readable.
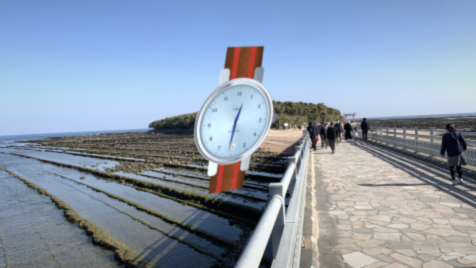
12,31
